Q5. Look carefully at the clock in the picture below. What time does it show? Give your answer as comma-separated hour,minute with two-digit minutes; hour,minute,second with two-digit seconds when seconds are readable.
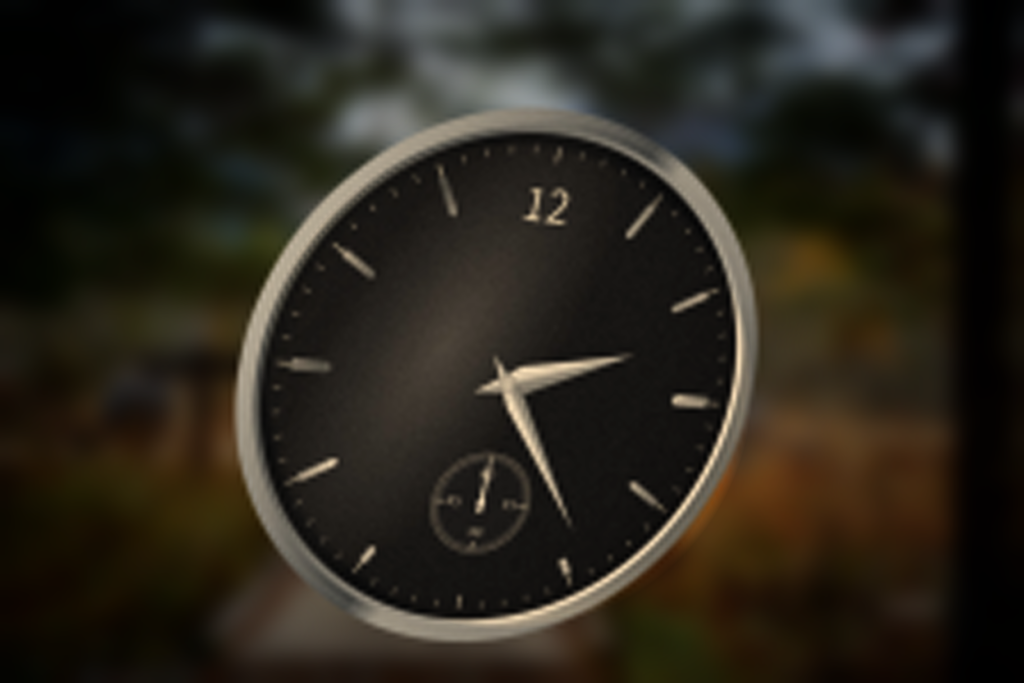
2,24
